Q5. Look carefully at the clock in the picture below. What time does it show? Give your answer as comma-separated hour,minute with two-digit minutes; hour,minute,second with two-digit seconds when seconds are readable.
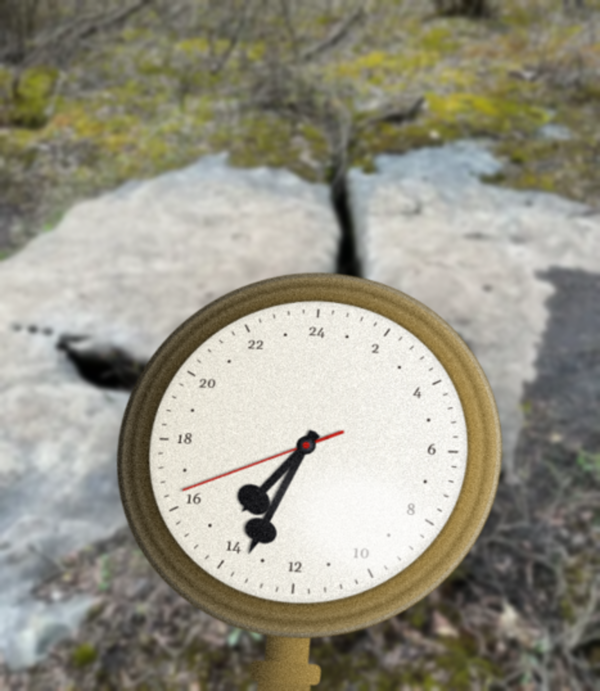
14,33,41
